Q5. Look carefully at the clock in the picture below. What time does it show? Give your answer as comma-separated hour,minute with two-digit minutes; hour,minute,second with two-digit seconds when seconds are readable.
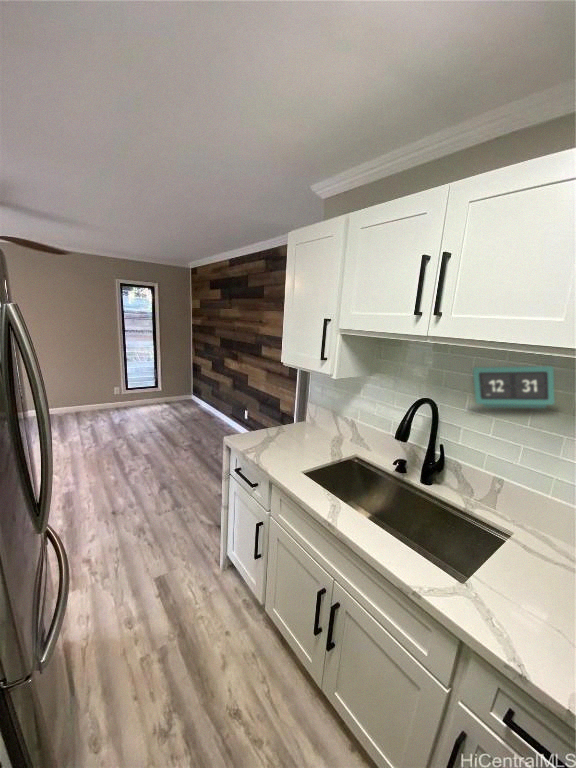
12,31
